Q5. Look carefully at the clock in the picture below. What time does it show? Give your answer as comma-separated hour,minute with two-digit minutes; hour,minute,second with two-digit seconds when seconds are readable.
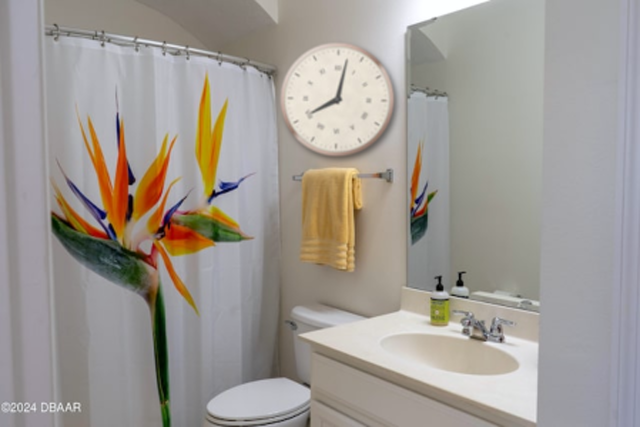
8,02
